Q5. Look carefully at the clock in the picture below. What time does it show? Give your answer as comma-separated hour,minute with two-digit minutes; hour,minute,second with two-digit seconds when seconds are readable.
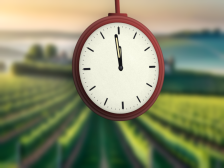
11,59
